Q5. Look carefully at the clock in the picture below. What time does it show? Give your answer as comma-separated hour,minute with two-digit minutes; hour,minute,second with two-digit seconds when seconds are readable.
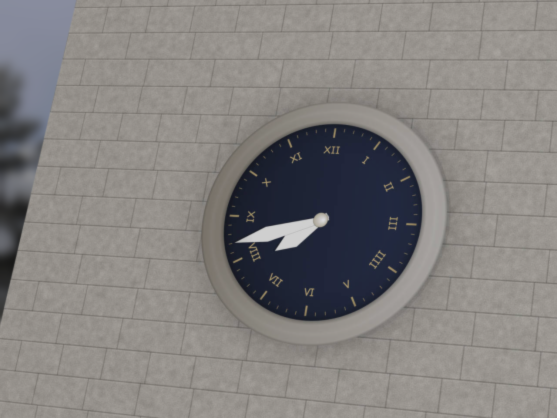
7,42
